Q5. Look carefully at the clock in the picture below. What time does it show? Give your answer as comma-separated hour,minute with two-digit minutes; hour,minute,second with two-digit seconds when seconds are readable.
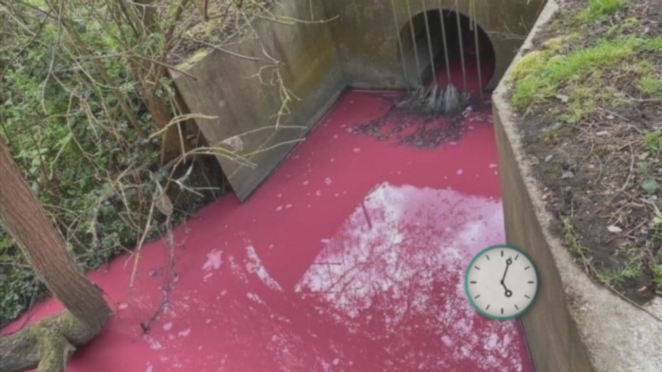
5,03
